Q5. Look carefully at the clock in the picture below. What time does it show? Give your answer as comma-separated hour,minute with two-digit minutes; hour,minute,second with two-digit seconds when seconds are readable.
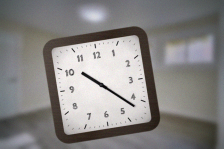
10,22
